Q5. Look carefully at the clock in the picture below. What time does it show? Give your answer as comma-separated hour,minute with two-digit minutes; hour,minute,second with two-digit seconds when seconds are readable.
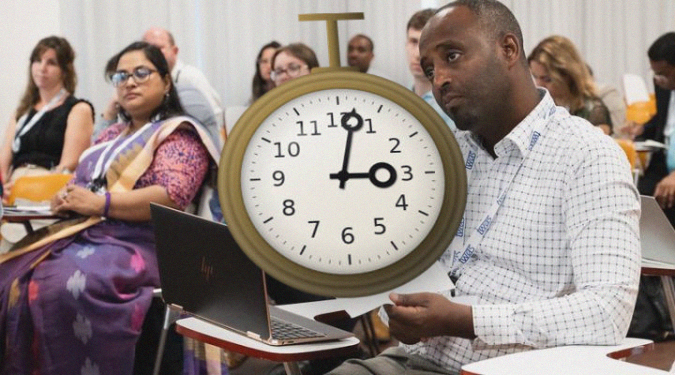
3,02
